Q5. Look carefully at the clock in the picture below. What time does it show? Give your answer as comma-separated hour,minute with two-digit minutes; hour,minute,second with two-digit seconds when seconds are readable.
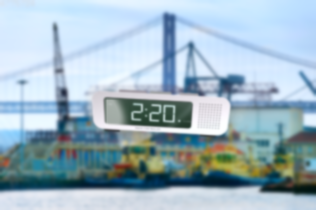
2,20
